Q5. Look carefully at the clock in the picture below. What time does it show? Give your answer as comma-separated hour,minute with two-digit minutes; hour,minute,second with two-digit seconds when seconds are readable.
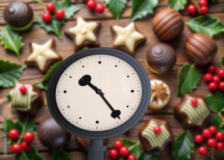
10,24
